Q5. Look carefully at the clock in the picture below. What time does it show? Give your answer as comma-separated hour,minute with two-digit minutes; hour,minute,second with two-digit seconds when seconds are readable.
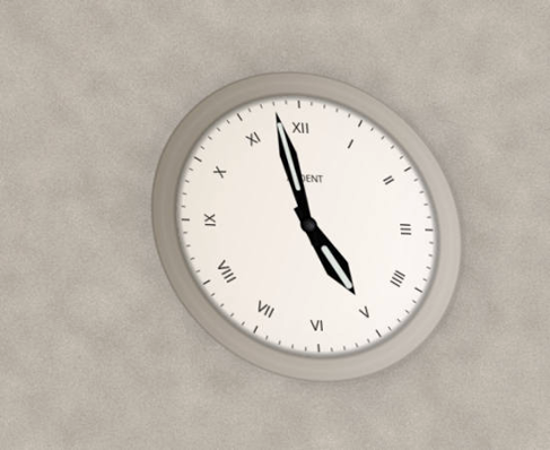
4,58
